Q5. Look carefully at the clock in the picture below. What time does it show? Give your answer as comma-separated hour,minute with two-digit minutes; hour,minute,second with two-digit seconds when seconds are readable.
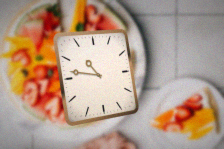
10,47
